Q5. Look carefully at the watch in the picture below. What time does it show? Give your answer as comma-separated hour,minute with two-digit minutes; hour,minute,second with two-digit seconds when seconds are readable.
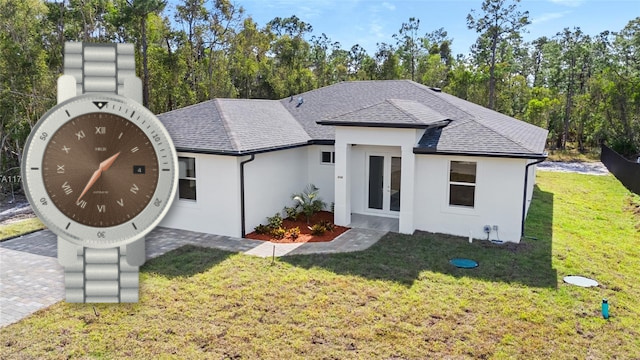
1,36
